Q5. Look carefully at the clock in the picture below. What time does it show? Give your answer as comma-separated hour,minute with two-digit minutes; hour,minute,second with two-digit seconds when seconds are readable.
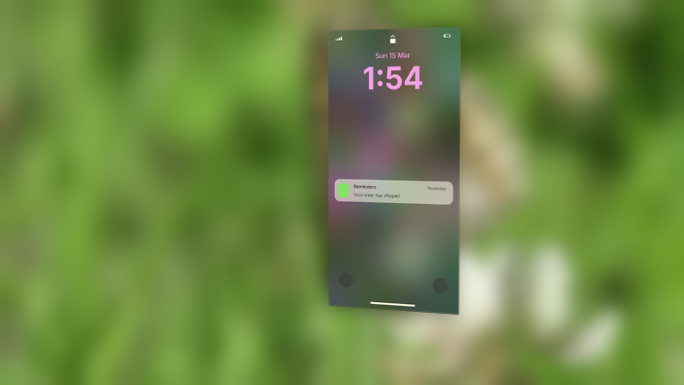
1,54
